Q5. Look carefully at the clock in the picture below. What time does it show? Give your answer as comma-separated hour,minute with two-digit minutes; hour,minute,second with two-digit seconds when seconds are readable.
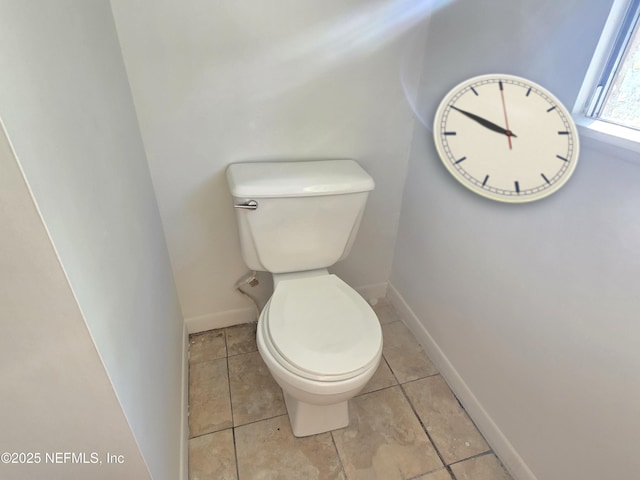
9,50,00
